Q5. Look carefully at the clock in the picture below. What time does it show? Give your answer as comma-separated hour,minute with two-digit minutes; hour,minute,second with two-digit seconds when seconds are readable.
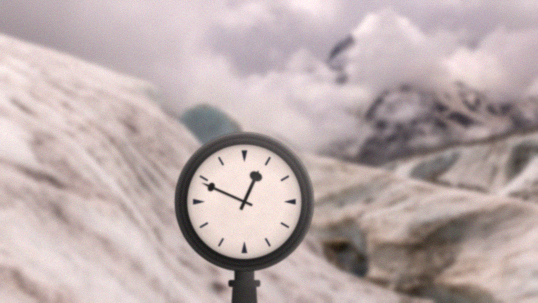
12,49
